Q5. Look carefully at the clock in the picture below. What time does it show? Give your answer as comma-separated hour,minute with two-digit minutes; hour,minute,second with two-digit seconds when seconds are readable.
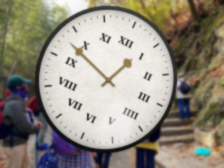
12,48
